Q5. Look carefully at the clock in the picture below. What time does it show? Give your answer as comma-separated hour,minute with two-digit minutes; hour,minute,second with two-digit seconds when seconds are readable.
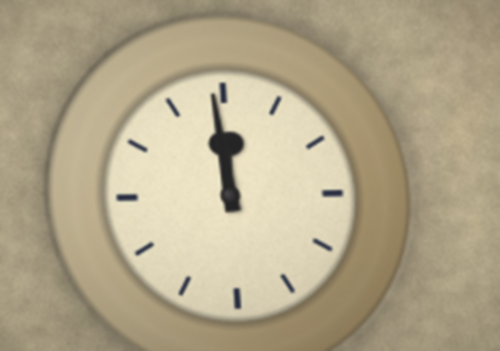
11,59
